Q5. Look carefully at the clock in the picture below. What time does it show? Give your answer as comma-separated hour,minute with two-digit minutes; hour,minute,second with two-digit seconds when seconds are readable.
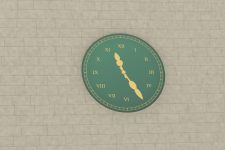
11,25
